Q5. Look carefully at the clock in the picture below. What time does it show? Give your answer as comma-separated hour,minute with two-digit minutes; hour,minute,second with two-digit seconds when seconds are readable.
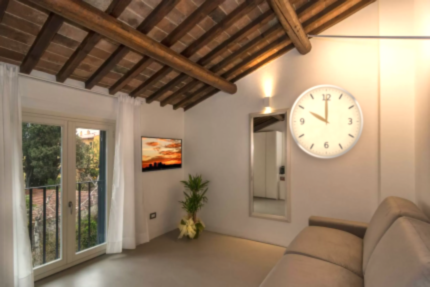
10,00
